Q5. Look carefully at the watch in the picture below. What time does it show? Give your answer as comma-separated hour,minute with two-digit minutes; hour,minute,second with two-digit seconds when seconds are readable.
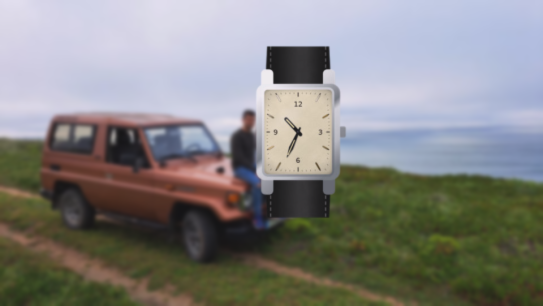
10,34
